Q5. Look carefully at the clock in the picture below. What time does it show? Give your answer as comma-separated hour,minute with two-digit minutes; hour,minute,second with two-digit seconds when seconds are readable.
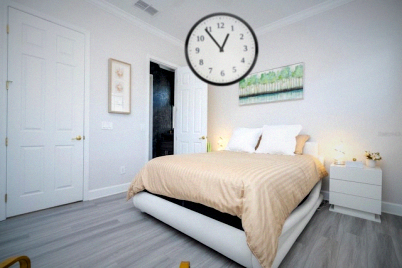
12,54
